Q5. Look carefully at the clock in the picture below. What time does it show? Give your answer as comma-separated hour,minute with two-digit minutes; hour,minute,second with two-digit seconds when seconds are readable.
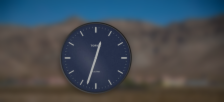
12,33
